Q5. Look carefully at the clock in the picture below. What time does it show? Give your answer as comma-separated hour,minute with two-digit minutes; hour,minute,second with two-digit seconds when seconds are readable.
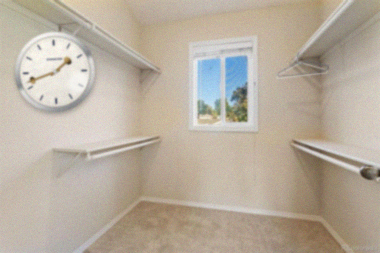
1,42
